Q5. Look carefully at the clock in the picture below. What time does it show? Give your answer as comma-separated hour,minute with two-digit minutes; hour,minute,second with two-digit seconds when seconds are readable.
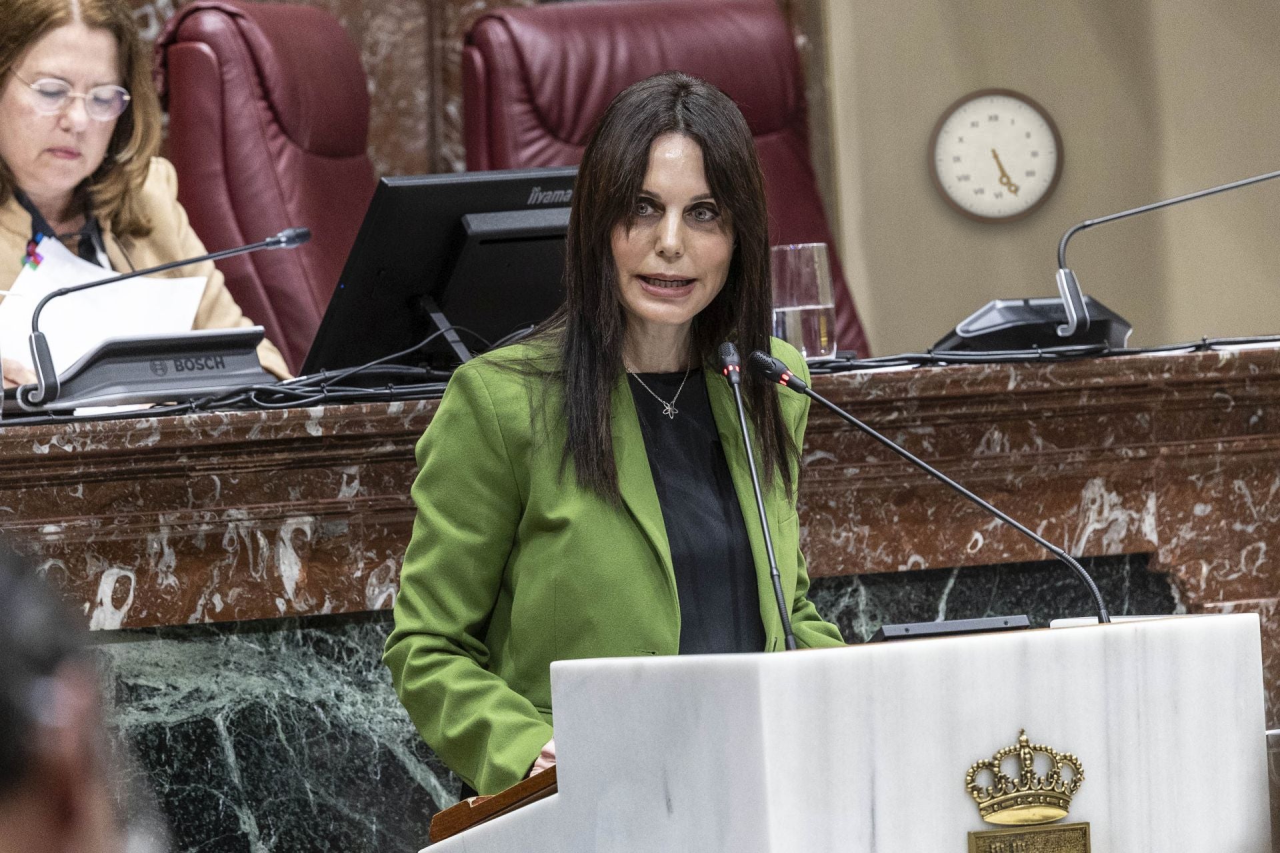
5,26
